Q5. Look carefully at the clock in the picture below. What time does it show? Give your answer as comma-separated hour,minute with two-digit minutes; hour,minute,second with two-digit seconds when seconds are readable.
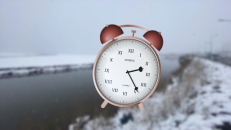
2,24
